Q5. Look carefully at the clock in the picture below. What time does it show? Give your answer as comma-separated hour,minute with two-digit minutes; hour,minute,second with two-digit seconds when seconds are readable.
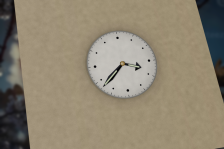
3,38
